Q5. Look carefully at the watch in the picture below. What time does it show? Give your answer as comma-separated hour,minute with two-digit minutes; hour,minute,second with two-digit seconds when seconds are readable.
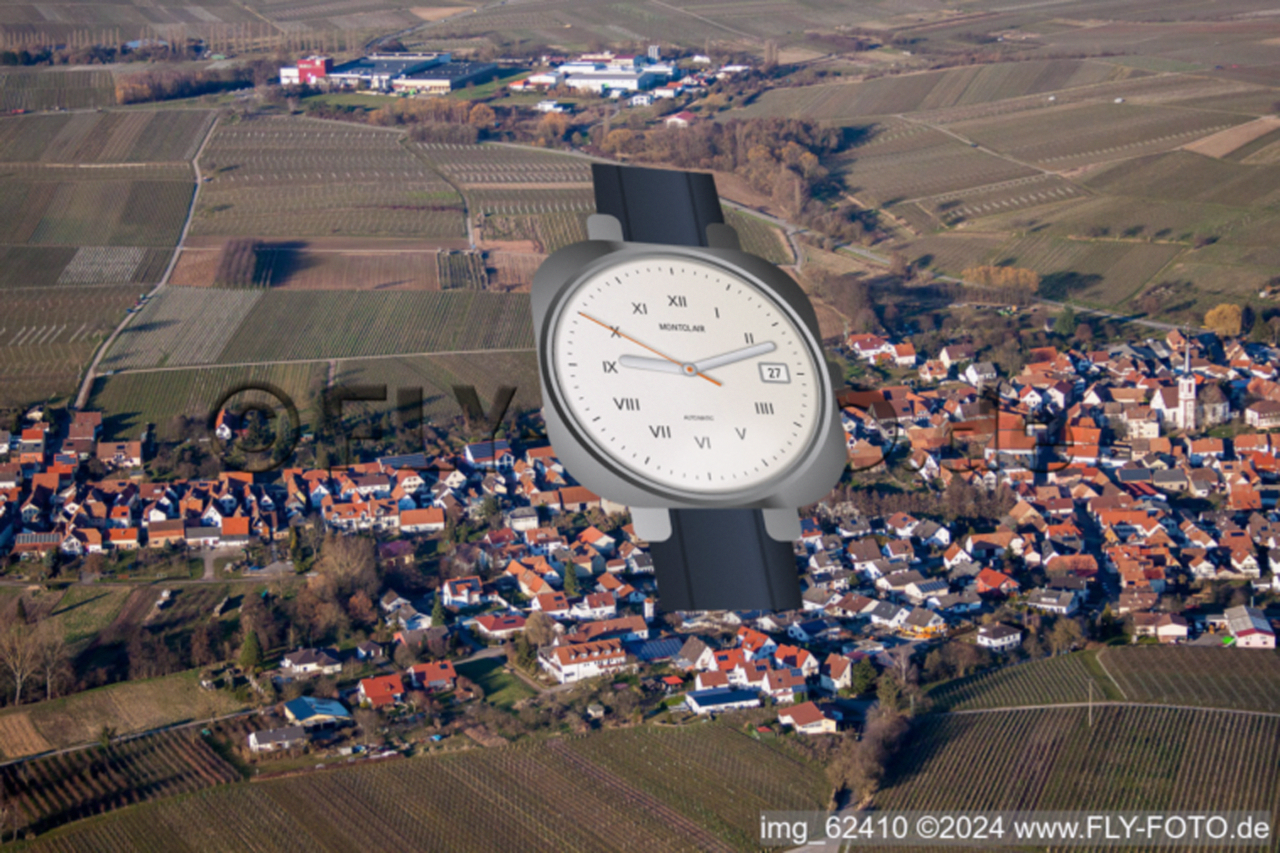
9,11,50
